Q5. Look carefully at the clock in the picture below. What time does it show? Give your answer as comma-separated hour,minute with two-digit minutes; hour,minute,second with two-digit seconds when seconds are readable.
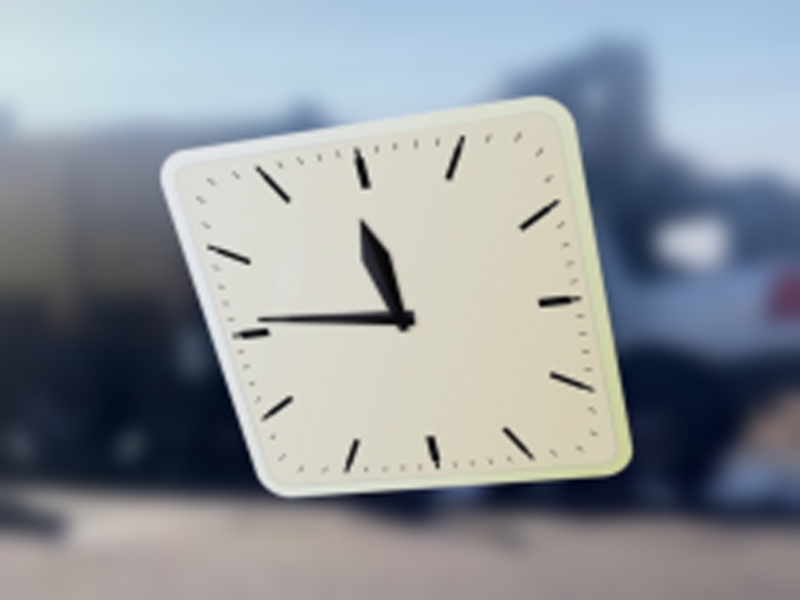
11,46
